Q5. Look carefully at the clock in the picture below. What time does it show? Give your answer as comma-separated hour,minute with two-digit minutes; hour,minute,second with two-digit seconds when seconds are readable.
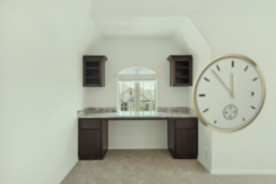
11,53
